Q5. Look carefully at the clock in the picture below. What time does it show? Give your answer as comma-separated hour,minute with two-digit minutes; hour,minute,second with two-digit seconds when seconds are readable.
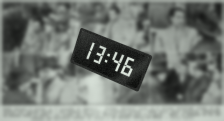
13,46
